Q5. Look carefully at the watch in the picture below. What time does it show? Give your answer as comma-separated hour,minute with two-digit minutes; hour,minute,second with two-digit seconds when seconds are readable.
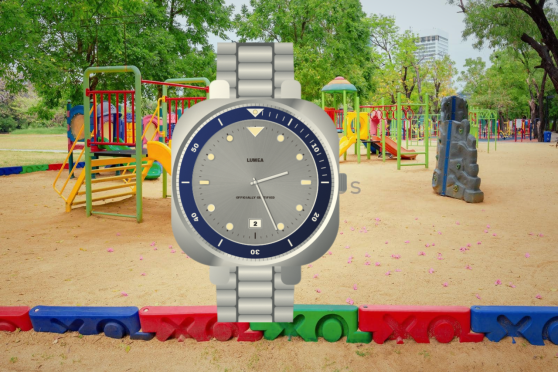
2,26
